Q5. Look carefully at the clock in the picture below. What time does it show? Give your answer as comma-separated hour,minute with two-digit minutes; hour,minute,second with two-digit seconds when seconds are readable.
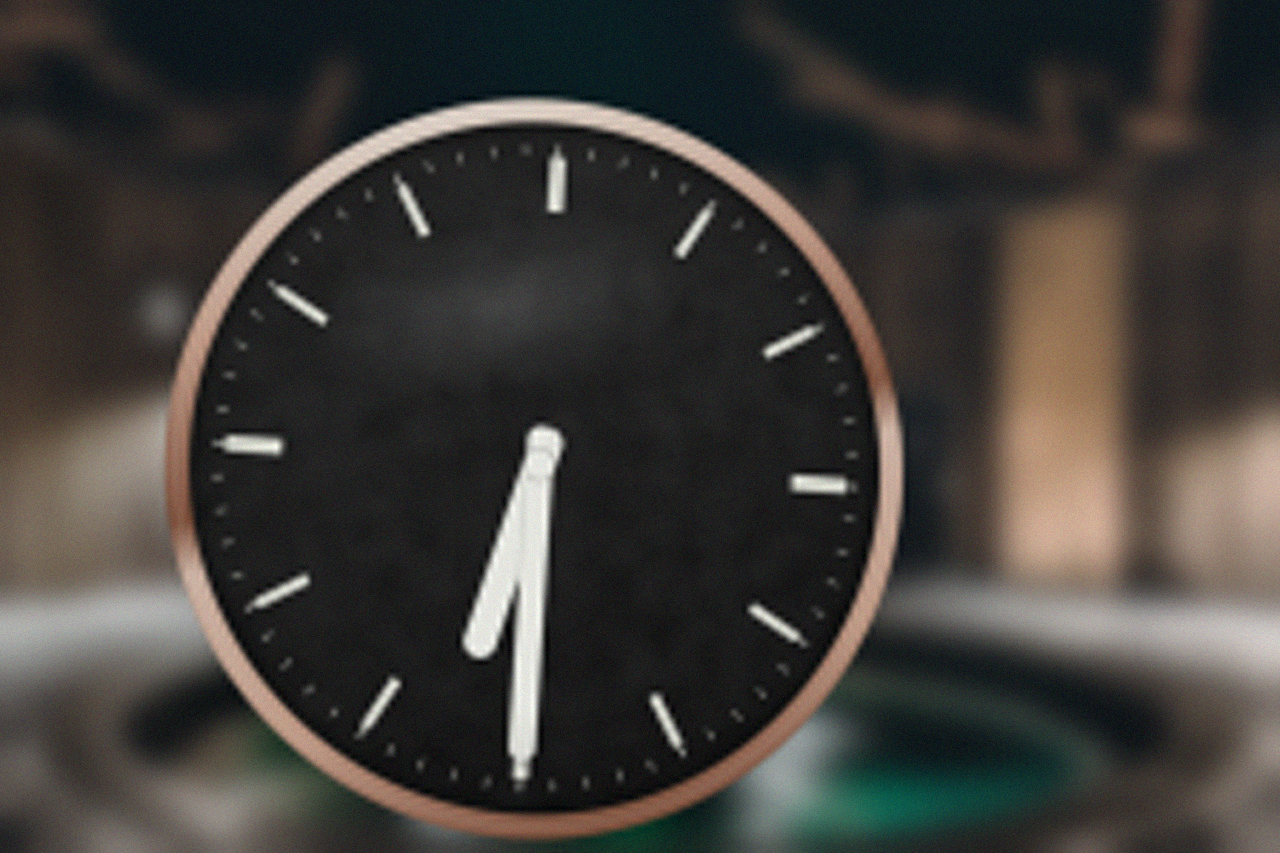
6,30
